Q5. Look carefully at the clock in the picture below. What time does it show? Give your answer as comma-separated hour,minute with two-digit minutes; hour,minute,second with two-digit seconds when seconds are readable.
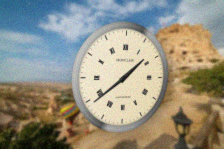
1,39
